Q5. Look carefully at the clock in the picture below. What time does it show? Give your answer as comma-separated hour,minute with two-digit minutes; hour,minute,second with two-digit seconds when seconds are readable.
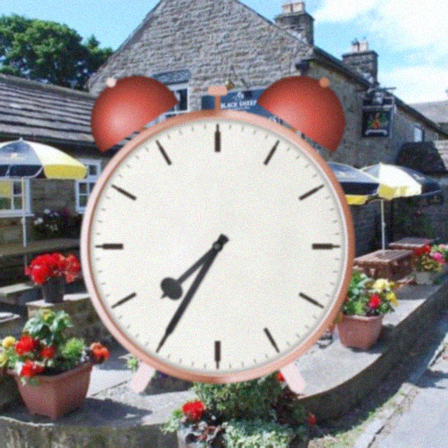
7,35
